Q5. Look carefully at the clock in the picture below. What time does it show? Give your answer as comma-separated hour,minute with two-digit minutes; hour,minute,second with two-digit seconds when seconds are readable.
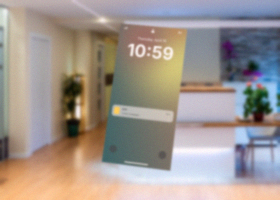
10,59
